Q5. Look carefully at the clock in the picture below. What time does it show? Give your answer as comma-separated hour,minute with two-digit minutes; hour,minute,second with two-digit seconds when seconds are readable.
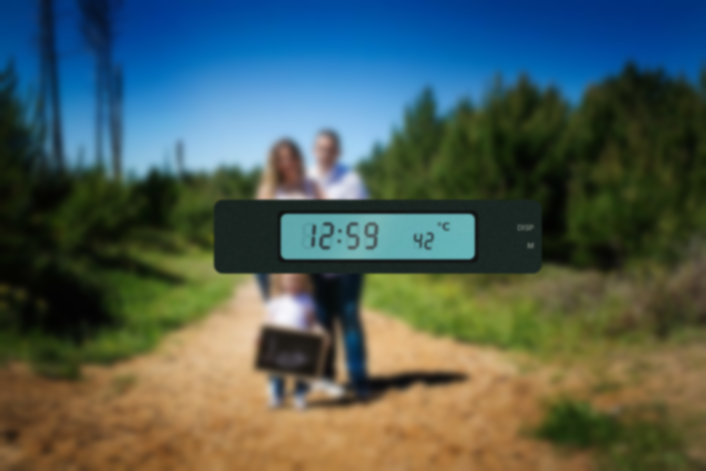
12,59
